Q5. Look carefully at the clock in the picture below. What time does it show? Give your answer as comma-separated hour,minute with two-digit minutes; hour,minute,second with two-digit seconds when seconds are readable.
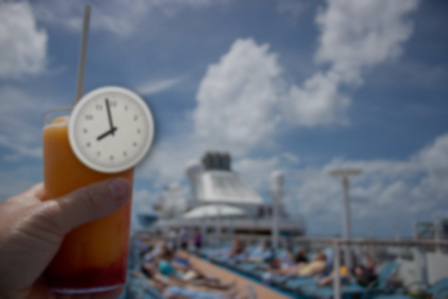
7,58
